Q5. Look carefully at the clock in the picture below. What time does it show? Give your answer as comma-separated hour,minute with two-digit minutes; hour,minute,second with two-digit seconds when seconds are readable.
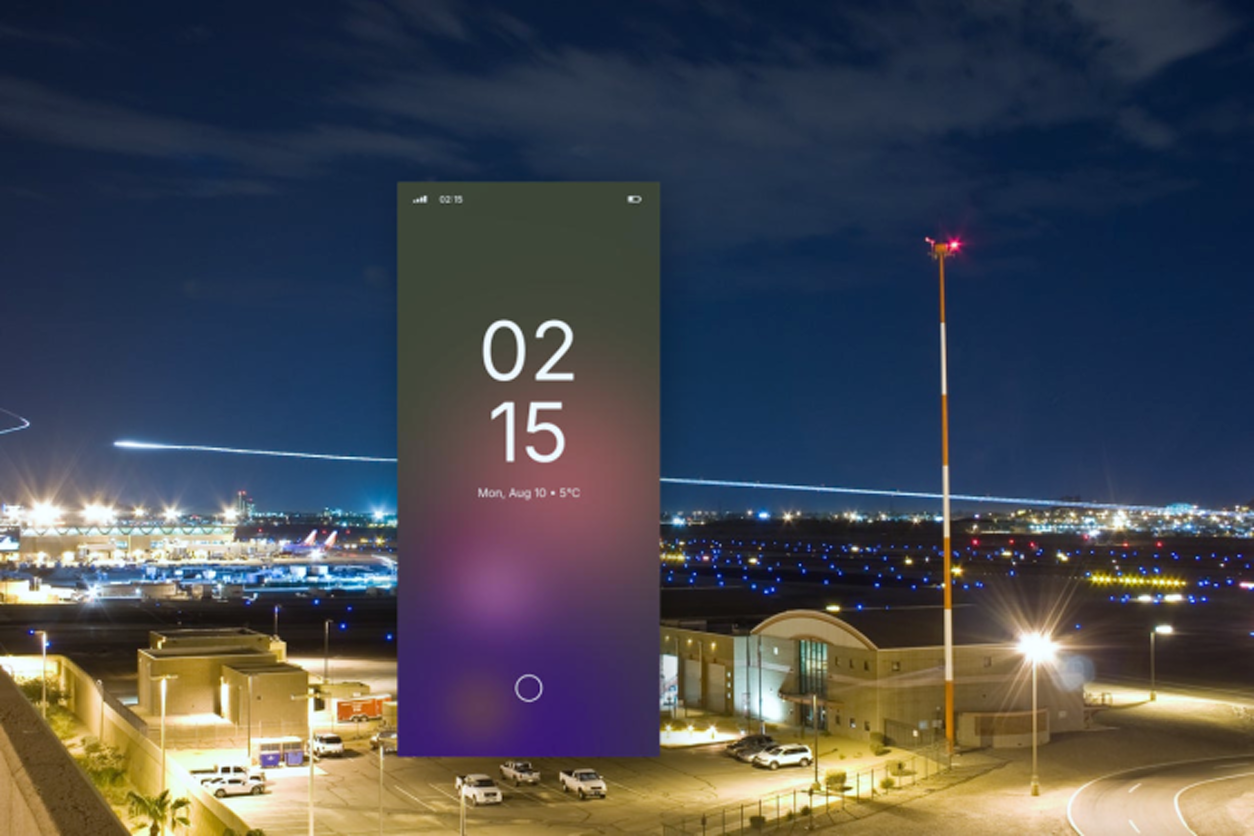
2,15
